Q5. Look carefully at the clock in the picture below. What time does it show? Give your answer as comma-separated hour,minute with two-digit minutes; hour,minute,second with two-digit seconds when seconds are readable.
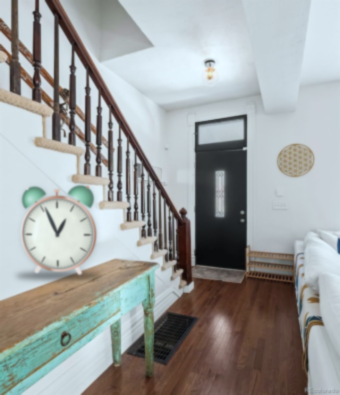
12,56
